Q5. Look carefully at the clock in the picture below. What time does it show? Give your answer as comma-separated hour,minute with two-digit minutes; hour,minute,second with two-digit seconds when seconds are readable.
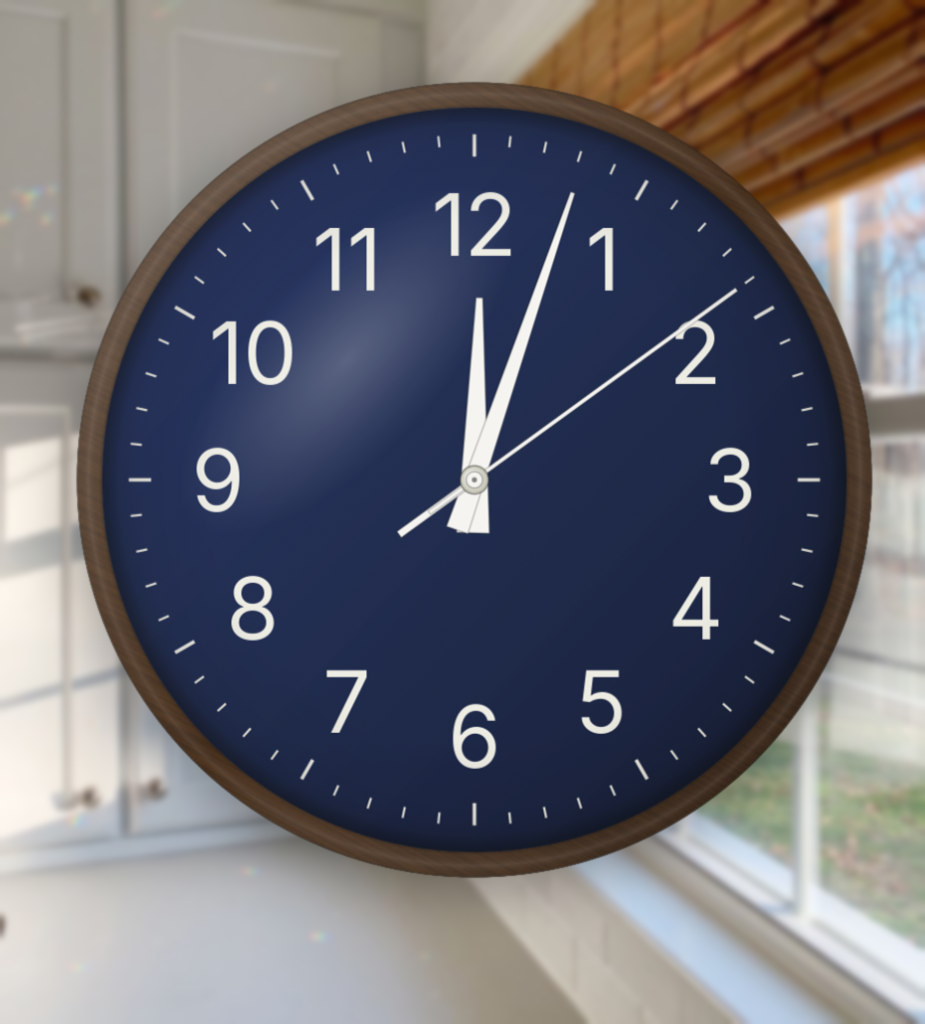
12,03,09
